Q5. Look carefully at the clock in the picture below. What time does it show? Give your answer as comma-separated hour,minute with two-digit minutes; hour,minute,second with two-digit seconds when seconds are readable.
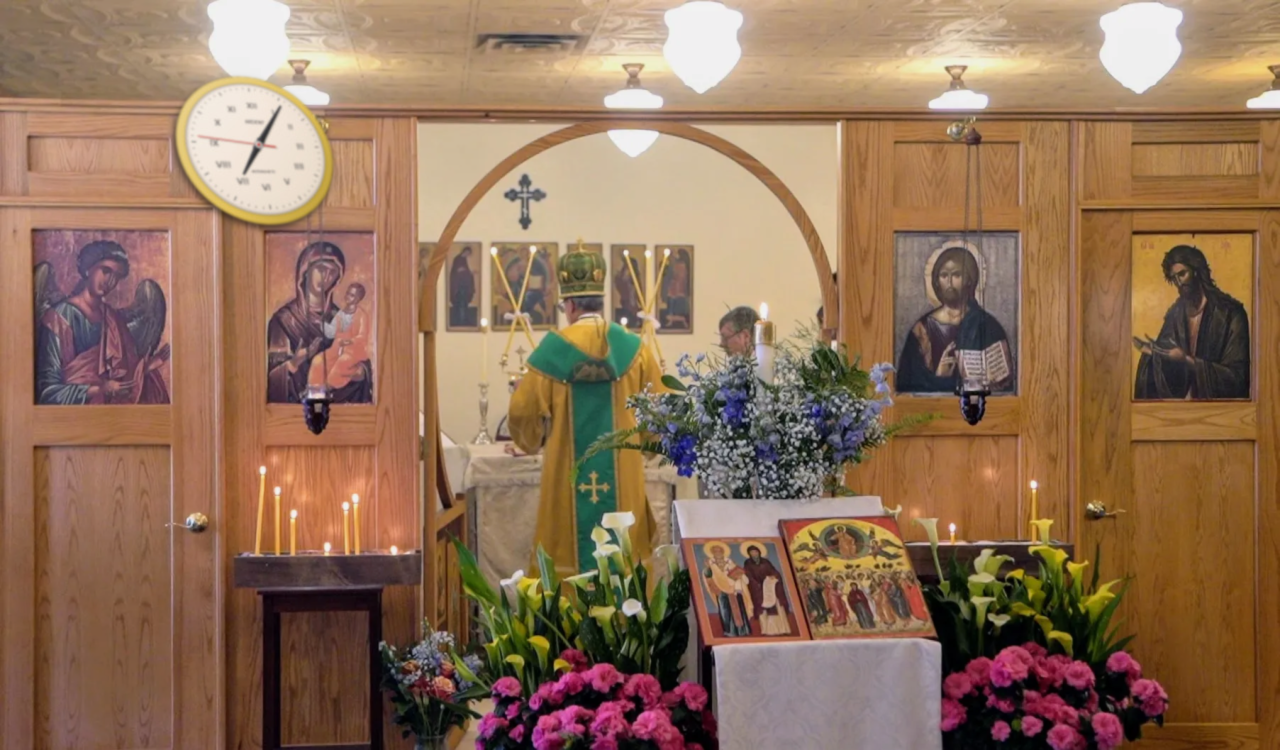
7,05,46
